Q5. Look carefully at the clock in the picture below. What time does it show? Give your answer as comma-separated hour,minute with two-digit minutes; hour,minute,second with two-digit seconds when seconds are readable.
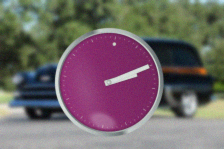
2,10
